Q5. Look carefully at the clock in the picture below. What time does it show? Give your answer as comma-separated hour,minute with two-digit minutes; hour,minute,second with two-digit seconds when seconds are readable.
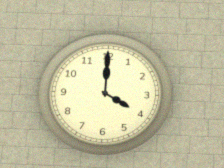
4,00
